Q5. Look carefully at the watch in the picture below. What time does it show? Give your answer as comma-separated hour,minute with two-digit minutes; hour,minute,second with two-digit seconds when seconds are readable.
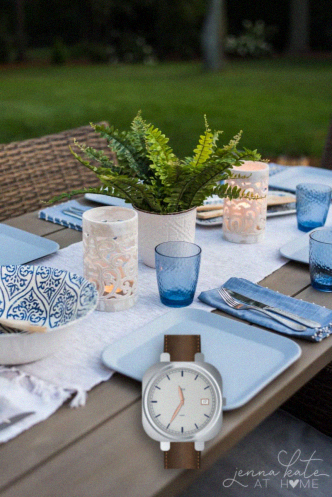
11,35
